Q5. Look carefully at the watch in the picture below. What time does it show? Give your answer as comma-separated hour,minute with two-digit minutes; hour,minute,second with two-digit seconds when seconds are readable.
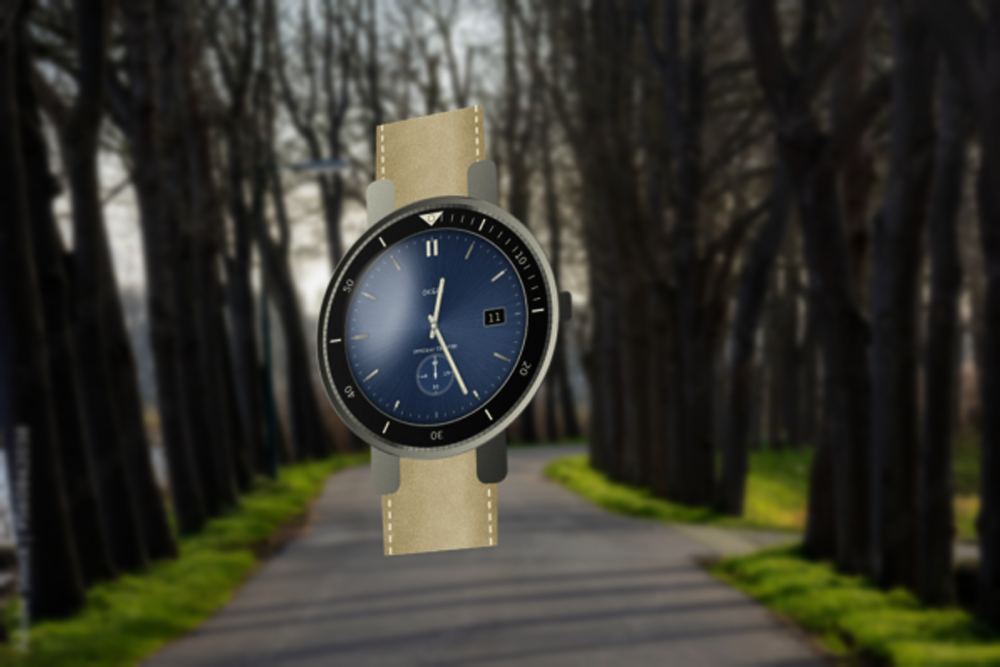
12,26
